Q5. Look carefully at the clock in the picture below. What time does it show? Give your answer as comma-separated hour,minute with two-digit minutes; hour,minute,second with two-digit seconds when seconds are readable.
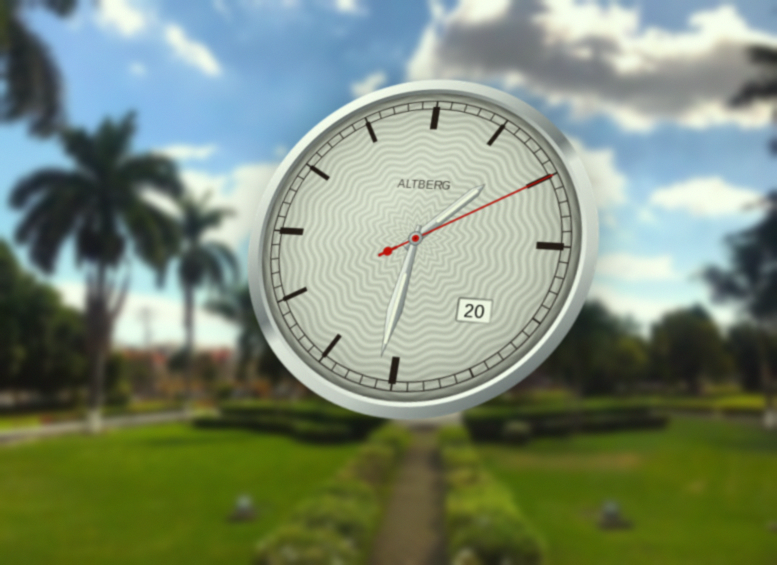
1,31,10
